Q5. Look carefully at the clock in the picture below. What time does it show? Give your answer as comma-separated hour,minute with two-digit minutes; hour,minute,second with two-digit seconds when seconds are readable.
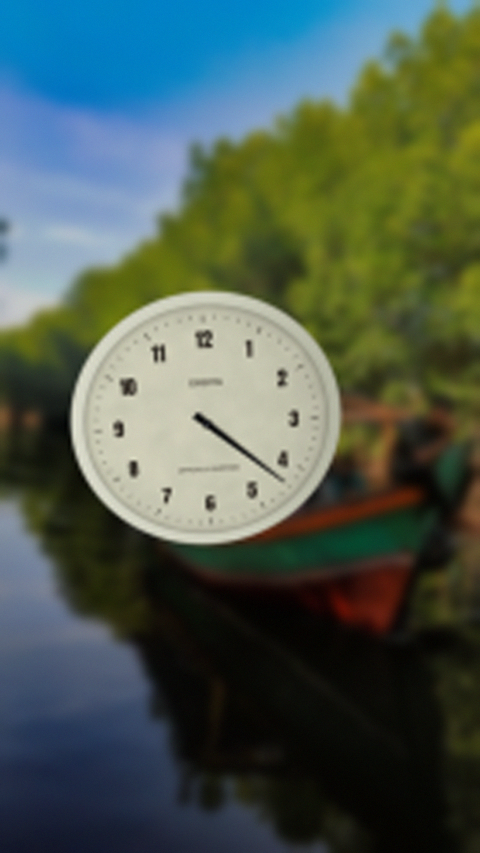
4,22
